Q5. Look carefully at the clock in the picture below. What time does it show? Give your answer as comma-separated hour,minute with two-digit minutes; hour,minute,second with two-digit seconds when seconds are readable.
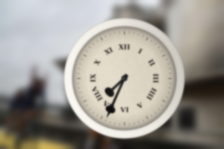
7,34
